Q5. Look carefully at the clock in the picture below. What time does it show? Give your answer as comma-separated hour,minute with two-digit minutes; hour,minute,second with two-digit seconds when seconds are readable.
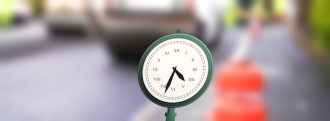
4,33
